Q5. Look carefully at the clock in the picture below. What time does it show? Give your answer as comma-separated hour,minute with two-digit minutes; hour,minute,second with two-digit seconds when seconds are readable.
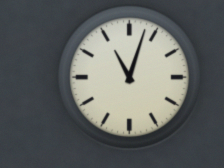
11,03
